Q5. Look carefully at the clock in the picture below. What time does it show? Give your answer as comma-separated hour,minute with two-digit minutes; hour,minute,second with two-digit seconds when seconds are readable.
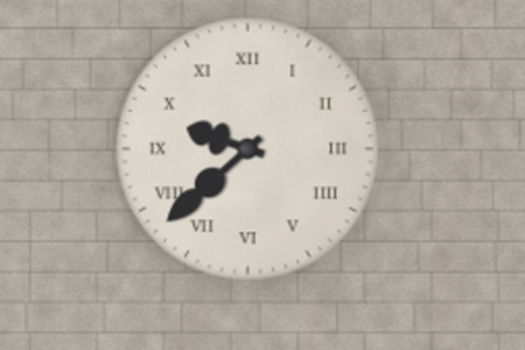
9,38
